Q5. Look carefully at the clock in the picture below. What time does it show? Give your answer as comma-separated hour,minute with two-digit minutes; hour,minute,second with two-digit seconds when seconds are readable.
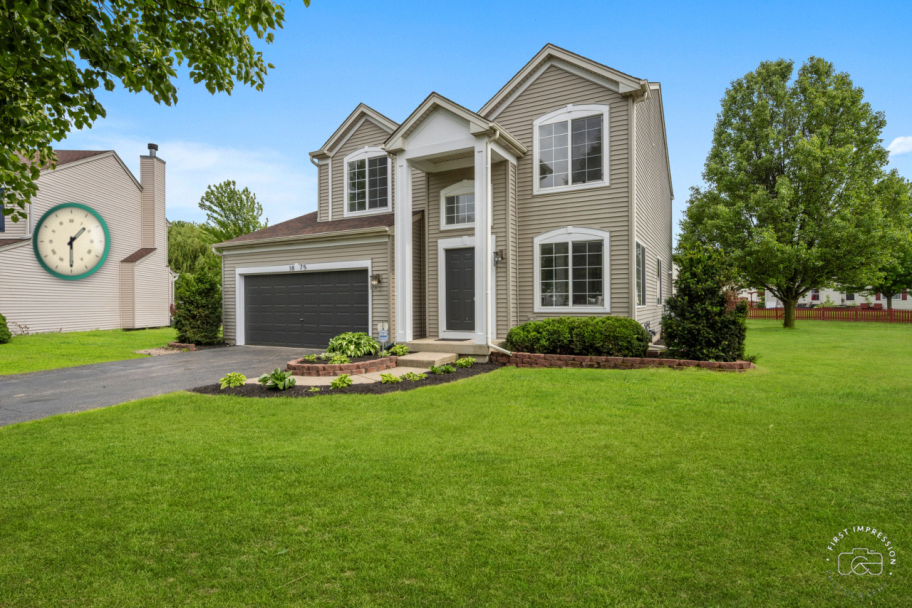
1,30
